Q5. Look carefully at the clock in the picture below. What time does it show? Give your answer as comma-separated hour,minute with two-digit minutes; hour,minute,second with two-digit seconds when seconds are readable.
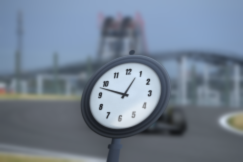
12,48
